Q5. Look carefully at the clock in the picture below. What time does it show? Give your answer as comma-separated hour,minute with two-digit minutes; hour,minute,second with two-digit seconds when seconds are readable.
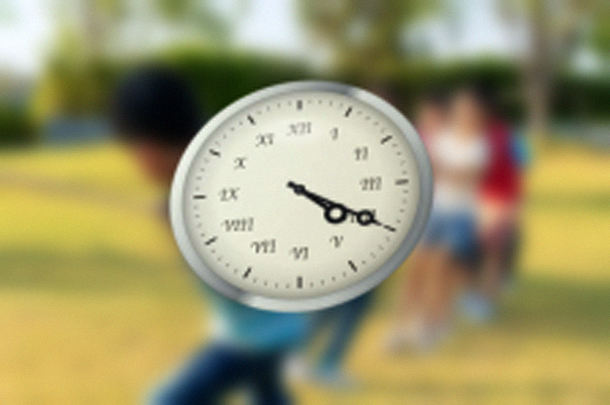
4,20
